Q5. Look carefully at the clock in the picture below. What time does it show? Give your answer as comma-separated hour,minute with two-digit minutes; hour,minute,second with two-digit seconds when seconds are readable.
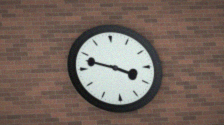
3,48
